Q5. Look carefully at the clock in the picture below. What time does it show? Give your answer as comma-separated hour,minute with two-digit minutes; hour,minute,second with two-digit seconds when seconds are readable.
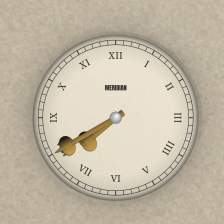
7,40
